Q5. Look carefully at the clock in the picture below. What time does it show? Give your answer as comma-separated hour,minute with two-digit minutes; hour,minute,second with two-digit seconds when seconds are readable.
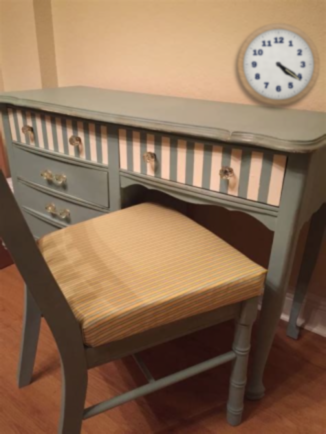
4,21
